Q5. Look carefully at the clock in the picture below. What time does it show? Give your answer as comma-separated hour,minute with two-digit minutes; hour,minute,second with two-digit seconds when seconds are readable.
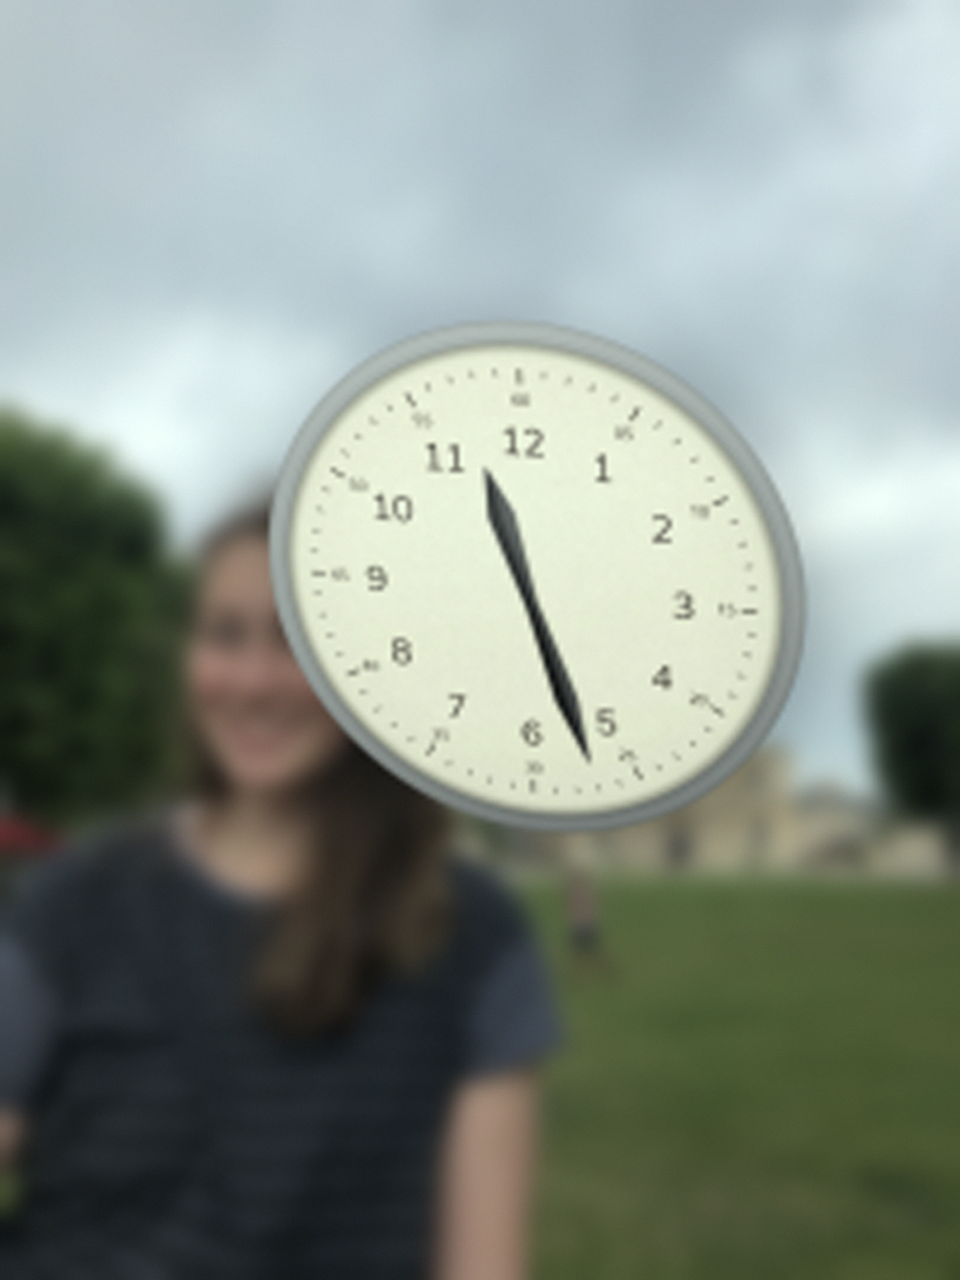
11,27
